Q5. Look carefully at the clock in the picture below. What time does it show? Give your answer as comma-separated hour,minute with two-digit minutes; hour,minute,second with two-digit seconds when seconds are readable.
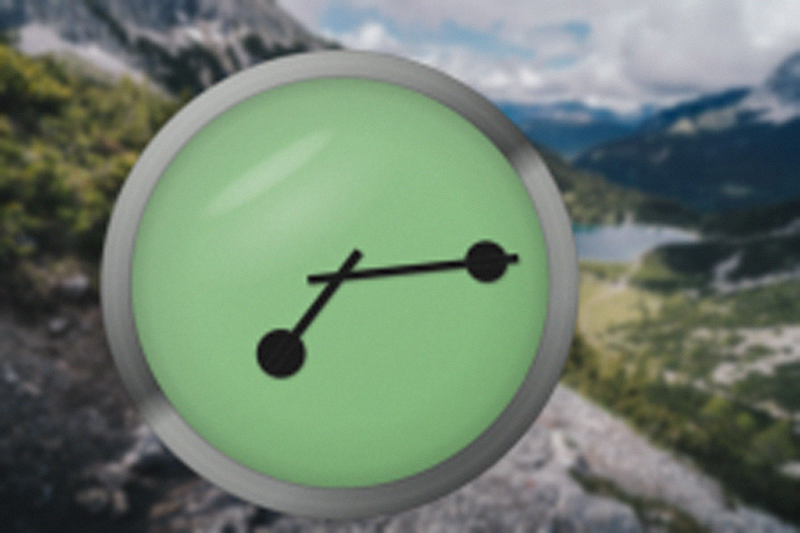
7,14
